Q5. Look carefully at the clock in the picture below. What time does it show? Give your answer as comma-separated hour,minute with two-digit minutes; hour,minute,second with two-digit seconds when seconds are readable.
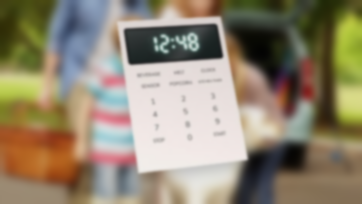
12,48
